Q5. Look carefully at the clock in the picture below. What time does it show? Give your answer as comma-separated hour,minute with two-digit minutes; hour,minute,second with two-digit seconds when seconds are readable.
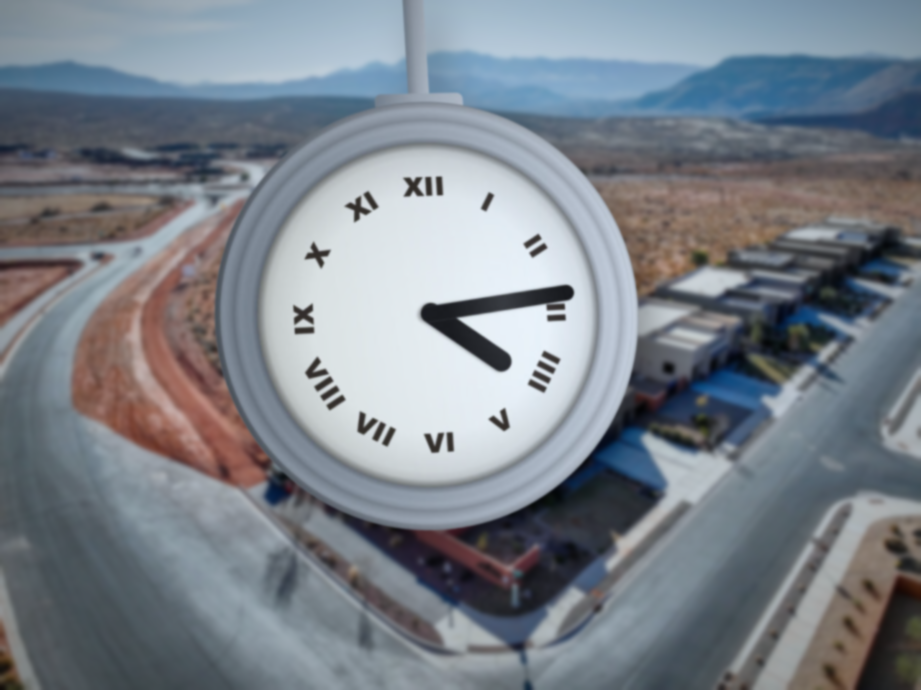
4,14
